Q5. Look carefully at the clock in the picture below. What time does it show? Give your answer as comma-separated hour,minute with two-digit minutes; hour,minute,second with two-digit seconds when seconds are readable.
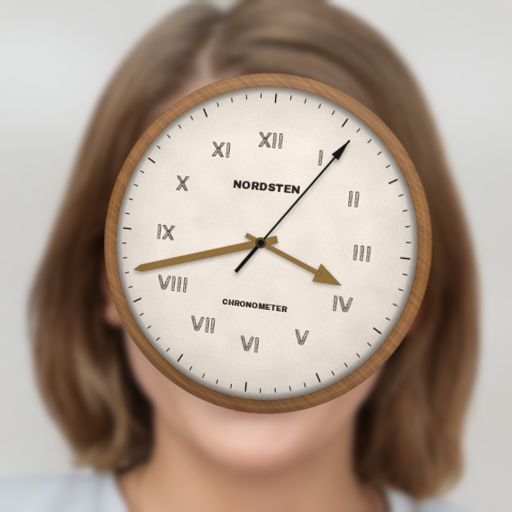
3,42,06
